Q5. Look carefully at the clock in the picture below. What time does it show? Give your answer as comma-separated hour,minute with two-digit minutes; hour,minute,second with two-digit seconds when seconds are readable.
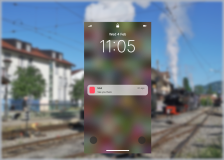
11,05
